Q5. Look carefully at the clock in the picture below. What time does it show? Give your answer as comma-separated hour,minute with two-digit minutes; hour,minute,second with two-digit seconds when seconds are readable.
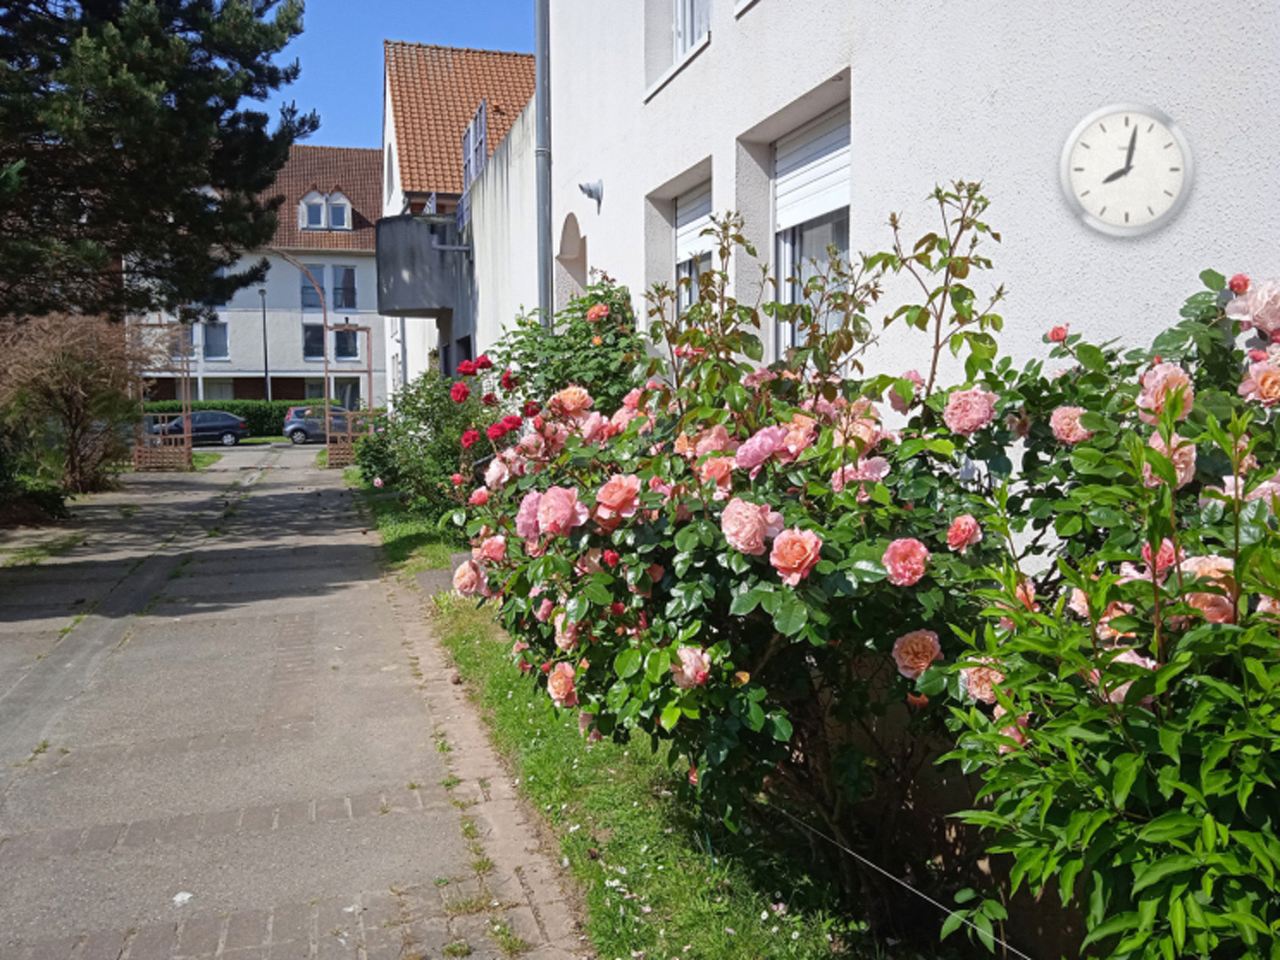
8,02
